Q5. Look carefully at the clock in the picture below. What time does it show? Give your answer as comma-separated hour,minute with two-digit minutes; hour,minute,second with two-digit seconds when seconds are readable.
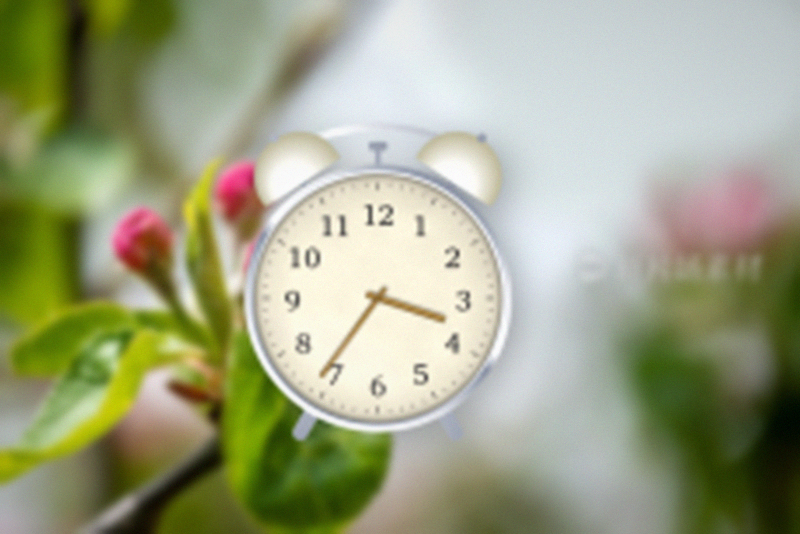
3,36
